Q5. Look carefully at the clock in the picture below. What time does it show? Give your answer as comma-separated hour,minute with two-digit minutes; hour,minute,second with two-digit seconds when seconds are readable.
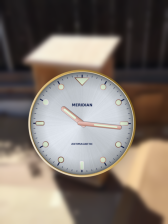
10,16
